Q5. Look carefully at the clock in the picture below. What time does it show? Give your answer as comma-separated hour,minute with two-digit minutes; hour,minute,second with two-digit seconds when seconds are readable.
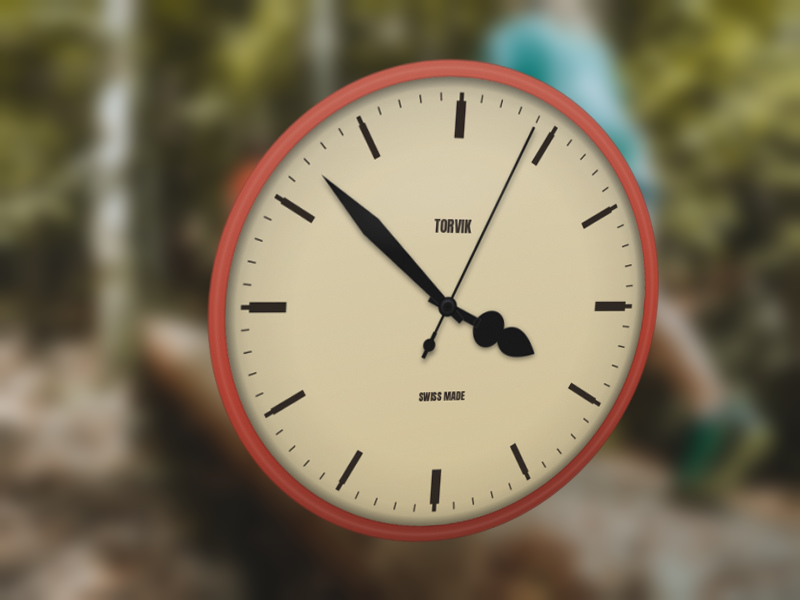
3,52,04
